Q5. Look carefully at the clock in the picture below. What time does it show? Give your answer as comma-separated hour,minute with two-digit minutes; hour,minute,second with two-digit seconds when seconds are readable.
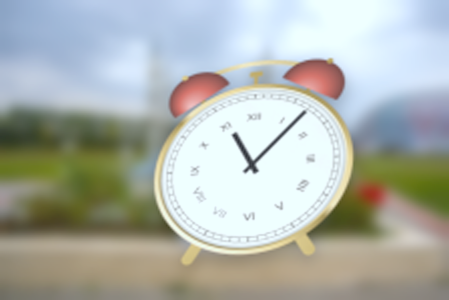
11,07
